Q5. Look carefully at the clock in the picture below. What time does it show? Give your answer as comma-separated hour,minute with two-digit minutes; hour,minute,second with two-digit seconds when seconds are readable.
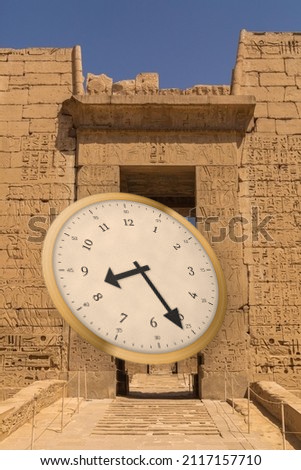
8,26
